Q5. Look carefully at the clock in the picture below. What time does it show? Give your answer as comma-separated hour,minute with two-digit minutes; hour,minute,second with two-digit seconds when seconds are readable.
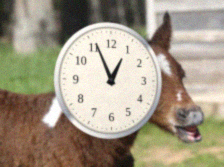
12,56
